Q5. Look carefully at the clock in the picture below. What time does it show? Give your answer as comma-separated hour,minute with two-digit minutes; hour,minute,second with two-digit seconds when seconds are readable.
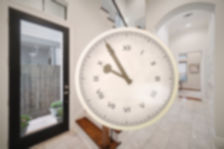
9,55
